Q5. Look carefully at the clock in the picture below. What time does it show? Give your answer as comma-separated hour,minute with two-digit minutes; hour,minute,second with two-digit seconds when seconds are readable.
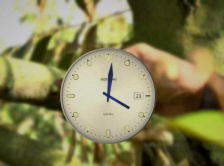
4,01
